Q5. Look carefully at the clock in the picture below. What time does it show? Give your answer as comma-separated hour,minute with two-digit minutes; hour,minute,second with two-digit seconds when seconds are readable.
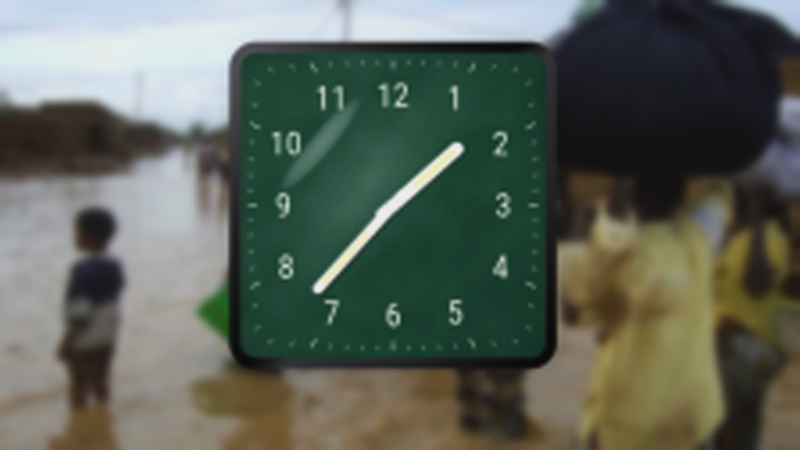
1,37
